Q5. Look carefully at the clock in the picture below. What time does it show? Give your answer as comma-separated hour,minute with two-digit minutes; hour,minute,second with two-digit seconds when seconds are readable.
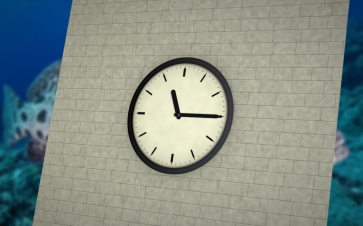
11,15
